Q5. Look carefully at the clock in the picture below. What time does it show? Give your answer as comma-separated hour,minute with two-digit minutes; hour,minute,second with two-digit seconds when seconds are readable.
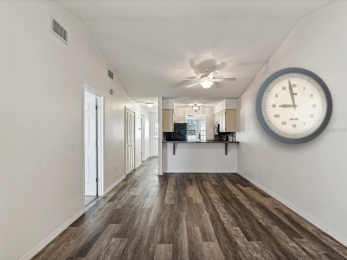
8,58
